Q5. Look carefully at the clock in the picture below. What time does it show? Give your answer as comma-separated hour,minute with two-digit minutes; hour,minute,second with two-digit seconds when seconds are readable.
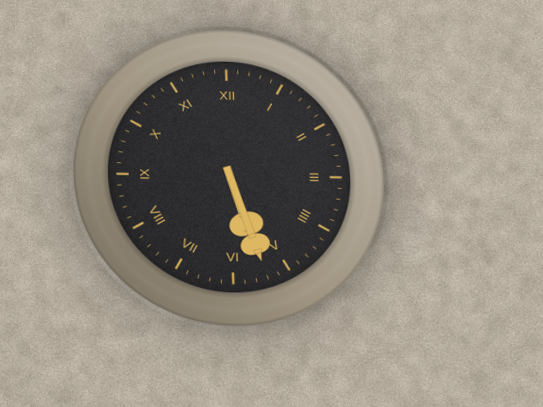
5,27
